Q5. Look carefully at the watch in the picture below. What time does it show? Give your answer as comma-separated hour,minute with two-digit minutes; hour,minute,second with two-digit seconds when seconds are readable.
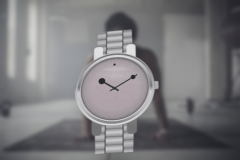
10,10
